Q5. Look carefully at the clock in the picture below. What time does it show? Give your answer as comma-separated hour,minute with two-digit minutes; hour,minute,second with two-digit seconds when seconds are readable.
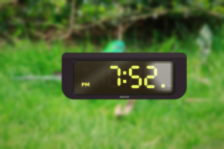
7,52
